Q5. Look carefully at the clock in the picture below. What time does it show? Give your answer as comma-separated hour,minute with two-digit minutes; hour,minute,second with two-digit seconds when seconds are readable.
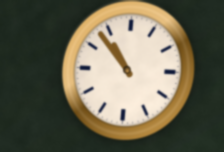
10,53
